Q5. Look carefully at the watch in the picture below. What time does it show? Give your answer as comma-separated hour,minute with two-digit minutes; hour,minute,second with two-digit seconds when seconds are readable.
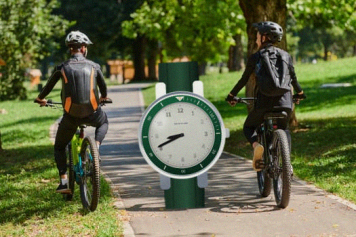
8,41
